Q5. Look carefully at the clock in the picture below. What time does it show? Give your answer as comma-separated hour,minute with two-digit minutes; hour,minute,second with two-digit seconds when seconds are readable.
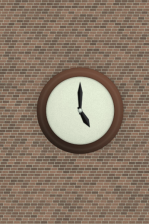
5,00
